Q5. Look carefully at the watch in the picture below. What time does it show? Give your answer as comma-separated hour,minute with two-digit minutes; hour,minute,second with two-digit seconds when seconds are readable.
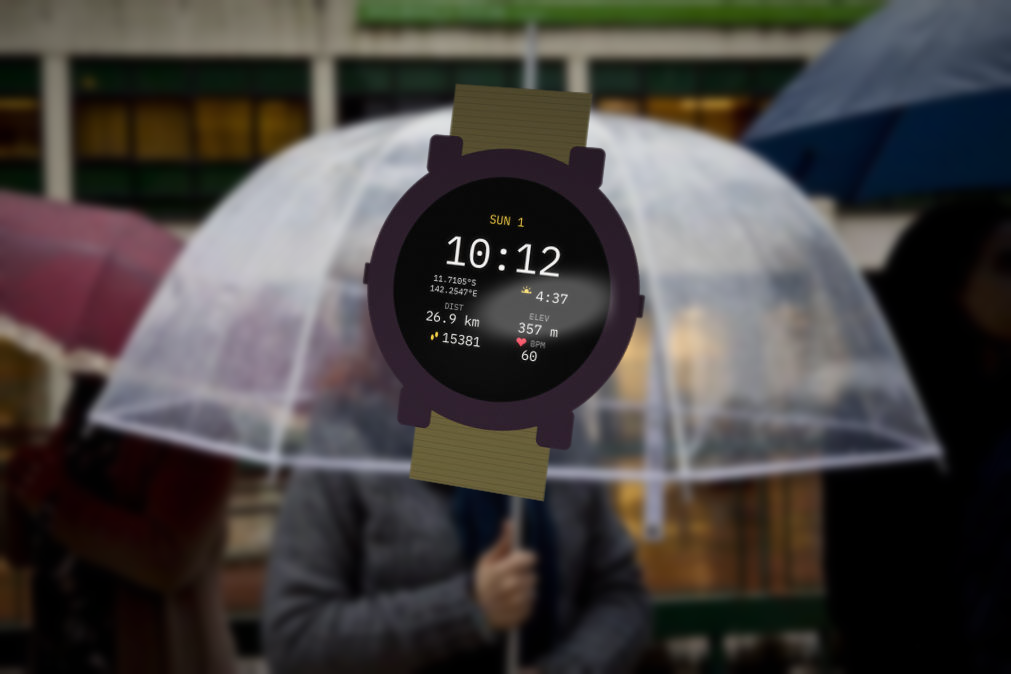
10,12
